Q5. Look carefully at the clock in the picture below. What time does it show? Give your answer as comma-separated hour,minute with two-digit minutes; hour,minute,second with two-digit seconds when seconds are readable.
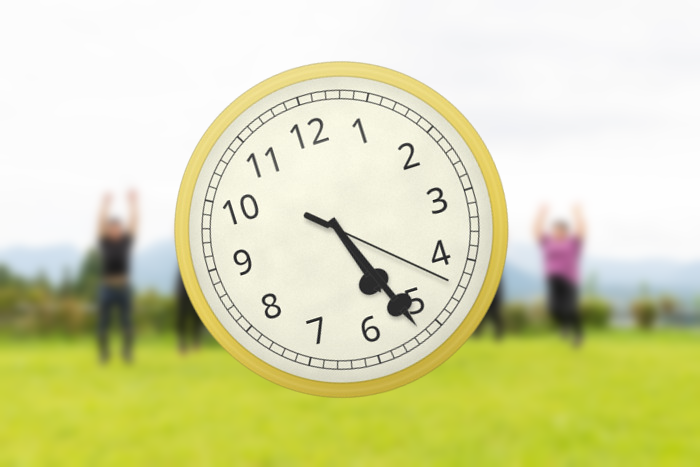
5,26,22
